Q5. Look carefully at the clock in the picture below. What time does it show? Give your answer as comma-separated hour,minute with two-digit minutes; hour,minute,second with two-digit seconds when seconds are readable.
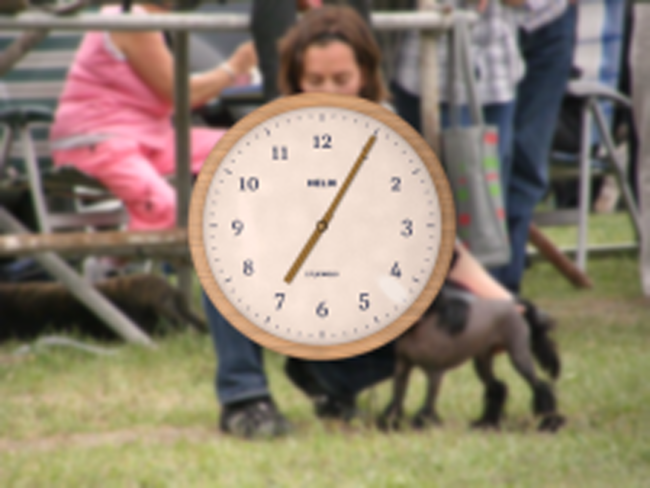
7,05
